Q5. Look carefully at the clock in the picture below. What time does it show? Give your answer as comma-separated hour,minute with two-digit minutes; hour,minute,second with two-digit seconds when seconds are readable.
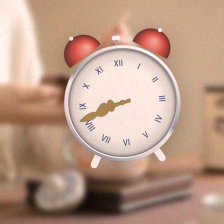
8,42
